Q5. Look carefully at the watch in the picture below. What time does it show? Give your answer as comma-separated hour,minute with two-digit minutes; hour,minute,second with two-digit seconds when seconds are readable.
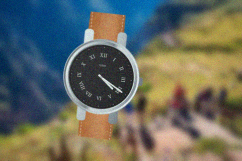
4,20
